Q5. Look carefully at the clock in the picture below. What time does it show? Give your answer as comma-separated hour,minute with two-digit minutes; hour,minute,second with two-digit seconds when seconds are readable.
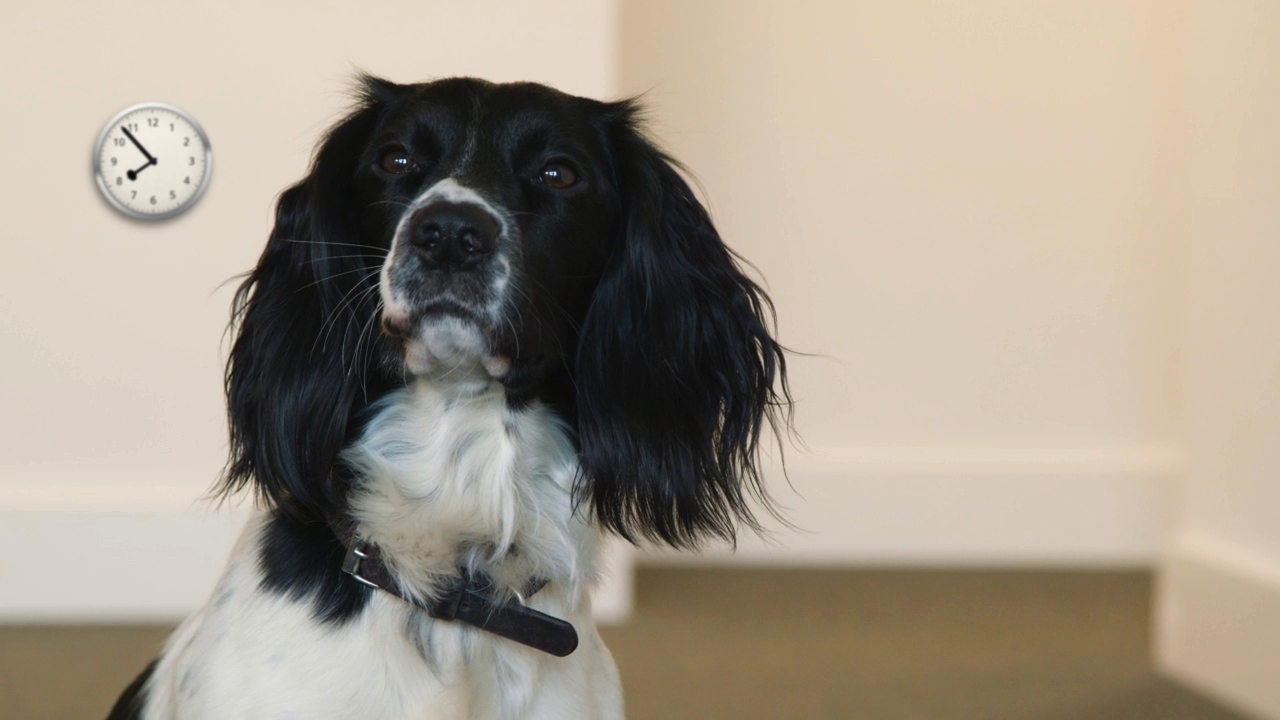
7,53
